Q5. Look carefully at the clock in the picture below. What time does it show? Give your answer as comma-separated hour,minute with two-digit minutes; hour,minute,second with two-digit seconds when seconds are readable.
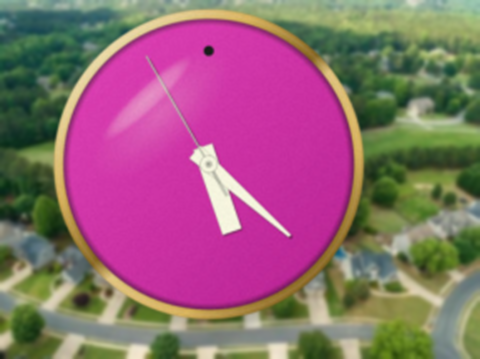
5,21,55
